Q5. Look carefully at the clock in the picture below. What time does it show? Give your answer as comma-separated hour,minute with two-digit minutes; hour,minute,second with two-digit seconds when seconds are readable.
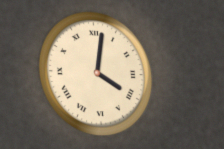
4,02
